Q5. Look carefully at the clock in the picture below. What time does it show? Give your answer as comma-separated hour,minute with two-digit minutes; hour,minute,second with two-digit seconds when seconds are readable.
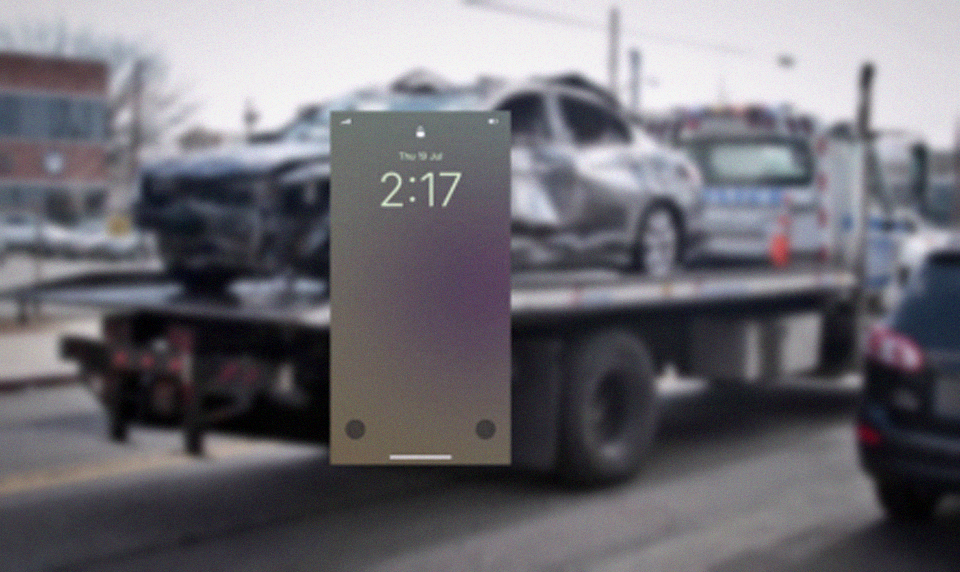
2,17
